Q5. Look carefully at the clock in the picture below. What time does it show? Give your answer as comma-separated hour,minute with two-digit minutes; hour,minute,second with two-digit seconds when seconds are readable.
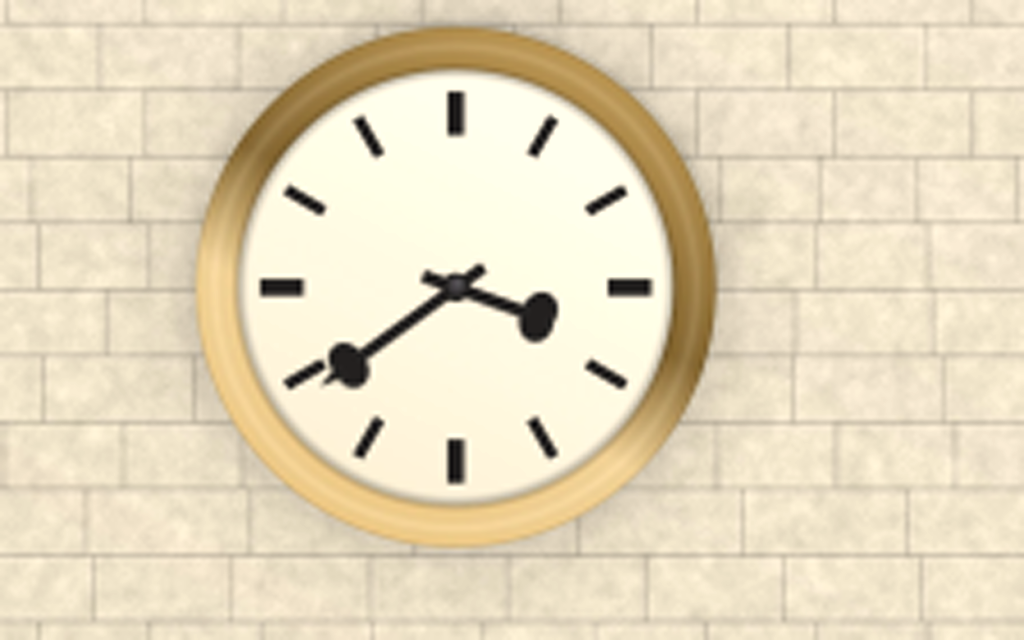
3,39
